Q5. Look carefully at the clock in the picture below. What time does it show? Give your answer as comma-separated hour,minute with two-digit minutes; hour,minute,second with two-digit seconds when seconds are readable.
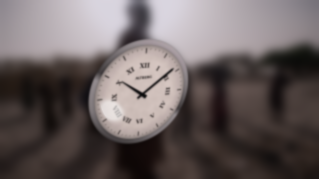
10,09
